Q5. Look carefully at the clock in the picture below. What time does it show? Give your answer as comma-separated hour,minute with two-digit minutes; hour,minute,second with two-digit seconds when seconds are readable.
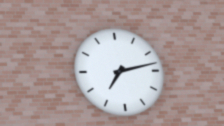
7,13
